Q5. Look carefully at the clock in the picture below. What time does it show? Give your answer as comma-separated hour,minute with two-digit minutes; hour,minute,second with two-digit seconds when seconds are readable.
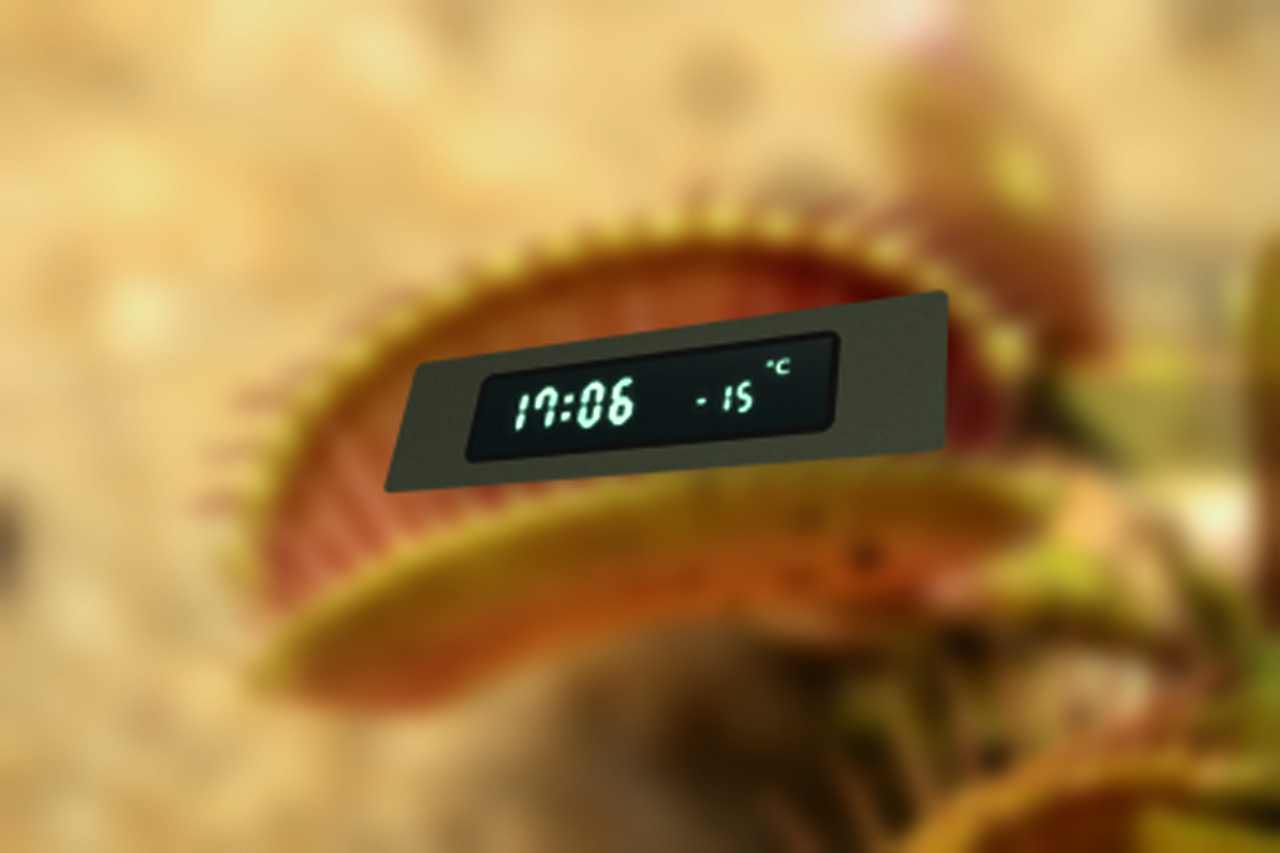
17,06
